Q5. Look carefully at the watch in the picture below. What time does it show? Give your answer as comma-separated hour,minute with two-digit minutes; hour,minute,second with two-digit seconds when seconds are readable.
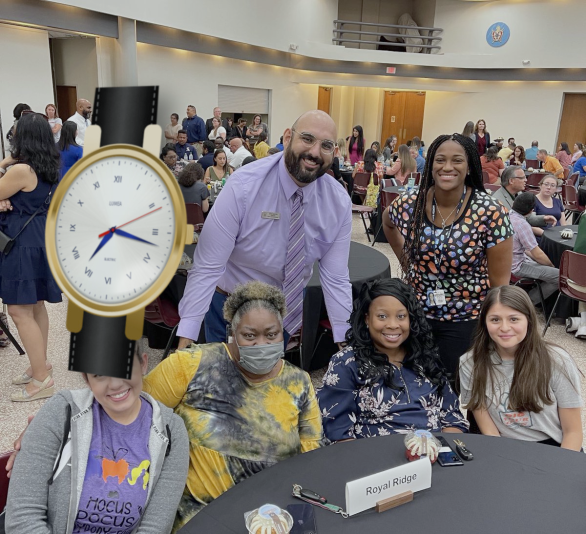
7,17,11
